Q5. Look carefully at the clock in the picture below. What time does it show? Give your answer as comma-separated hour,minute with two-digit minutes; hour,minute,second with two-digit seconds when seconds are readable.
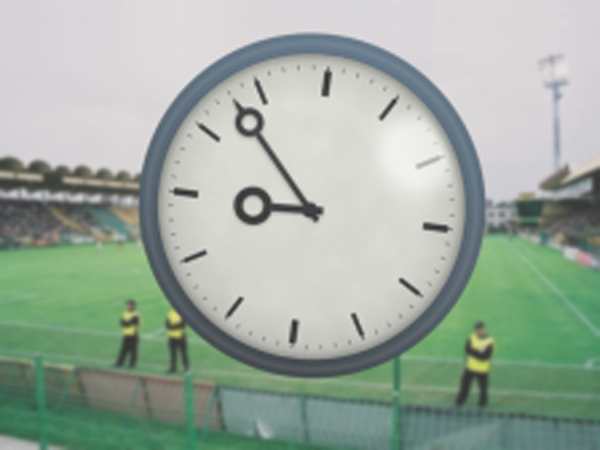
8,53
